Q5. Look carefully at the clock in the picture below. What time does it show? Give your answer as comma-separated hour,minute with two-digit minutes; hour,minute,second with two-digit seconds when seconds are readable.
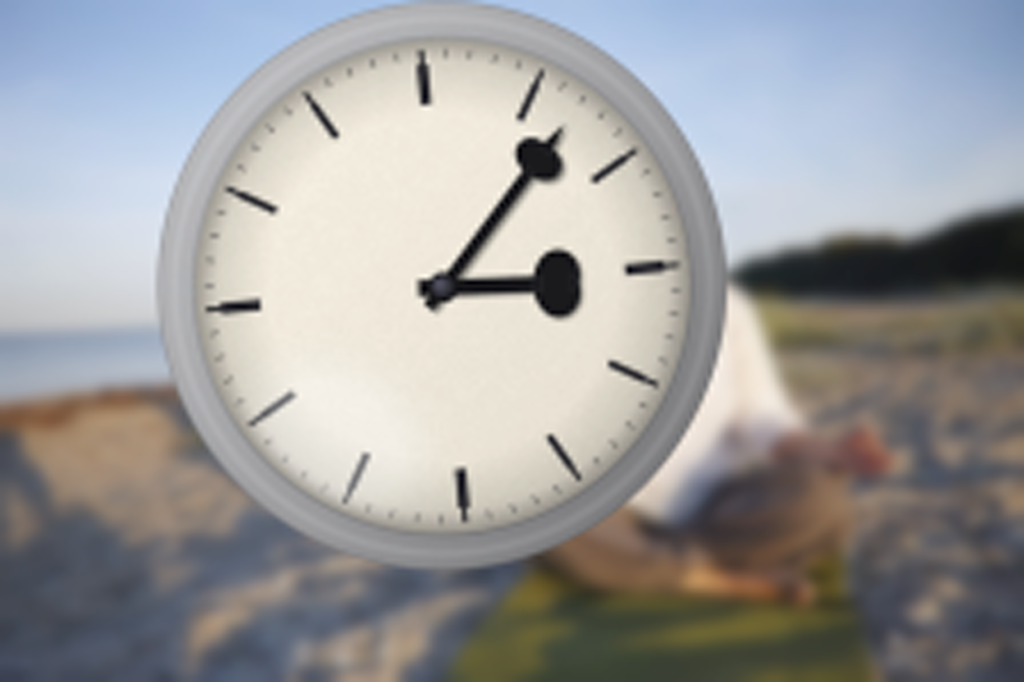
3,07
